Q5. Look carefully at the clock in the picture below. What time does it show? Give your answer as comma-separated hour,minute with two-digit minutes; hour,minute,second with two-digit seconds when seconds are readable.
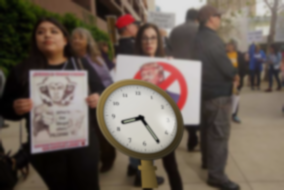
8,25
